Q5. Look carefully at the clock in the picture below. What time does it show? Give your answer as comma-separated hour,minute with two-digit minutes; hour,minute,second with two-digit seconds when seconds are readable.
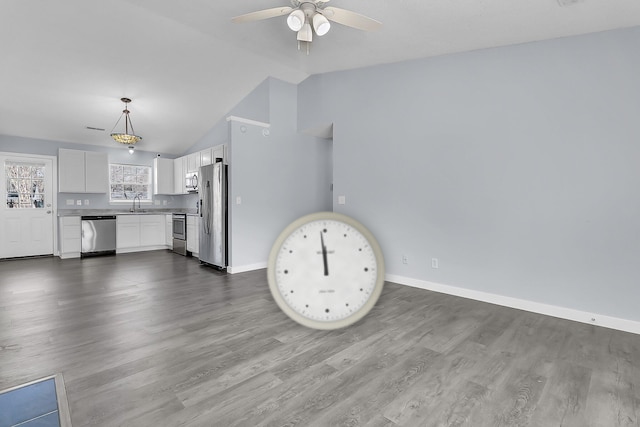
11,59
